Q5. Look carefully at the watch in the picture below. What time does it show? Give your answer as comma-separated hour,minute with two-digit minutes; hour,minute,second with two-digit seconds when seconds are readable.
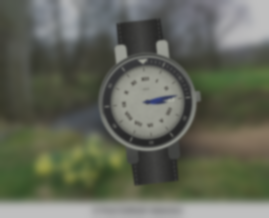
3,14
